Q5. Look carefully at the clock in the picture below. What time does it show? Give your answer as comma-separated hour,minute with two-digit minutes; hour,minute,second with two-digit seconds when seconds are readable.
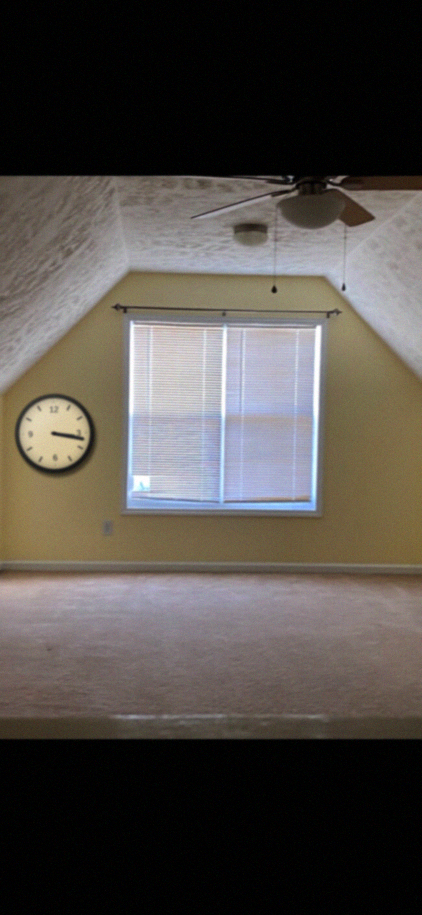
3,17
